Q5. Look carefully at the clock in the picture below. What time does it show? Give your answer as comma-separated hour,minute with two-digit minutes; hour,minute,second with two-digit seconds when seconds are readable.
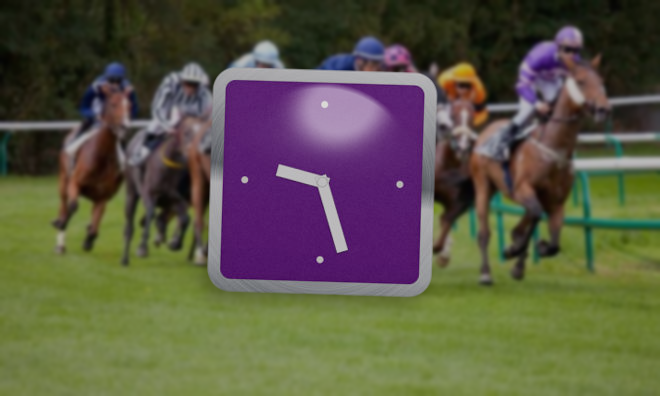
9,27
